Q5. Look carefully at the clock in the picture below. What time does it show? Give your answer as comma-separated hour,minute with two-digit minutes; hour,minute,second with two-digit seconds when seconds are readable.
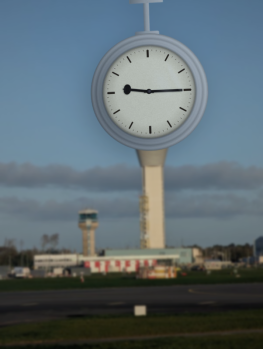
9,15
